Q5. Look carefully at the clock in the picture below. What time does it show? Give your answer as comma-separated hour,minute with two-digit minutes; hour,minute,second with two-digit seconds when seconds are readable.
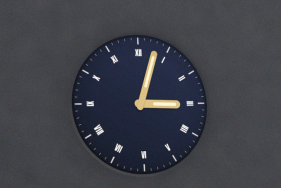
3,03
